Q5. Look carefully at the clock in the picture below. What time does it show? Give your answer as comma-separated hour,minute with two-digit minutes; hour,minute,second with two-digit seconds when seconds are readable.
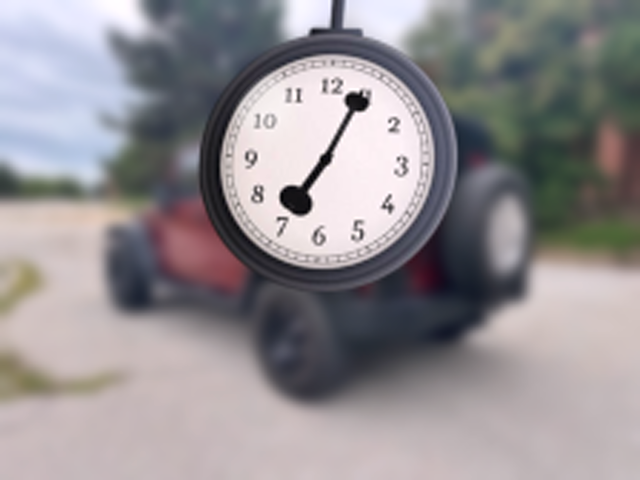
7,04
